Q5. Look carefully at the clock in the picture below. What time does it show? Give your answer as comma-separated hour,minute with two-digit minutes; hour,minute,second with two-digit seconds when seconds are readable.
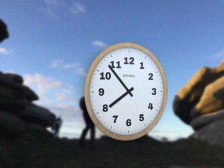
7,53
